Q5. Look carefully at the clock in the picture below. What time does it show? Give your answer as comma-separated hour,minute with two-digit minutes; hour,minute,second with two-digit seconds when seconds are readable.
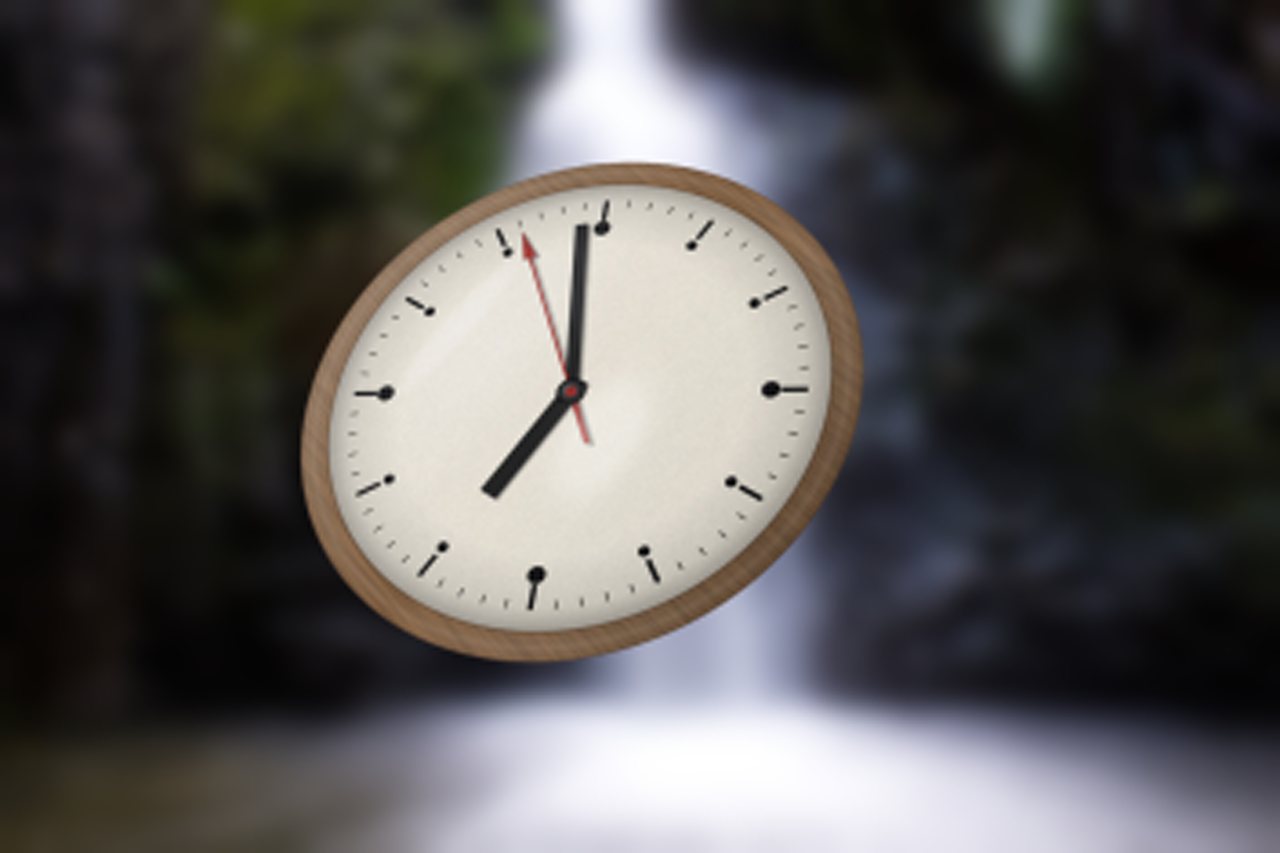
6,58,56
